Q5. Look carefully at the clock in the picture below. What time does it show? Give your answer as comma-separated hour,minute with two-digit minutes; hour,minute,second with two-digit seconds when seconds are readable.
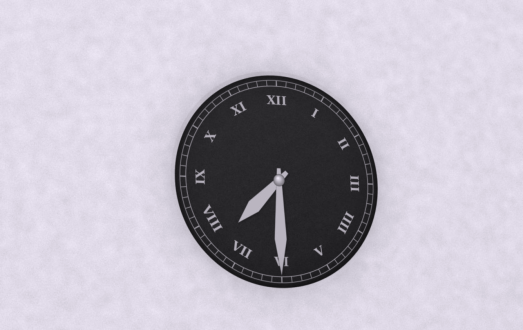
7,30
